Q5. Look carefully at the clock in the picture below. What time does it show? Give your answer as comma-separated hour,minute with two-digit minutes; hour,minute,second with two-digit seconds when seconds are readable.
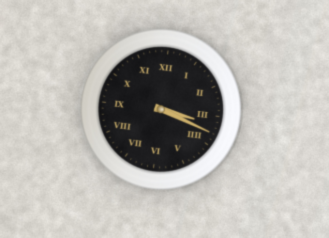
3,18
